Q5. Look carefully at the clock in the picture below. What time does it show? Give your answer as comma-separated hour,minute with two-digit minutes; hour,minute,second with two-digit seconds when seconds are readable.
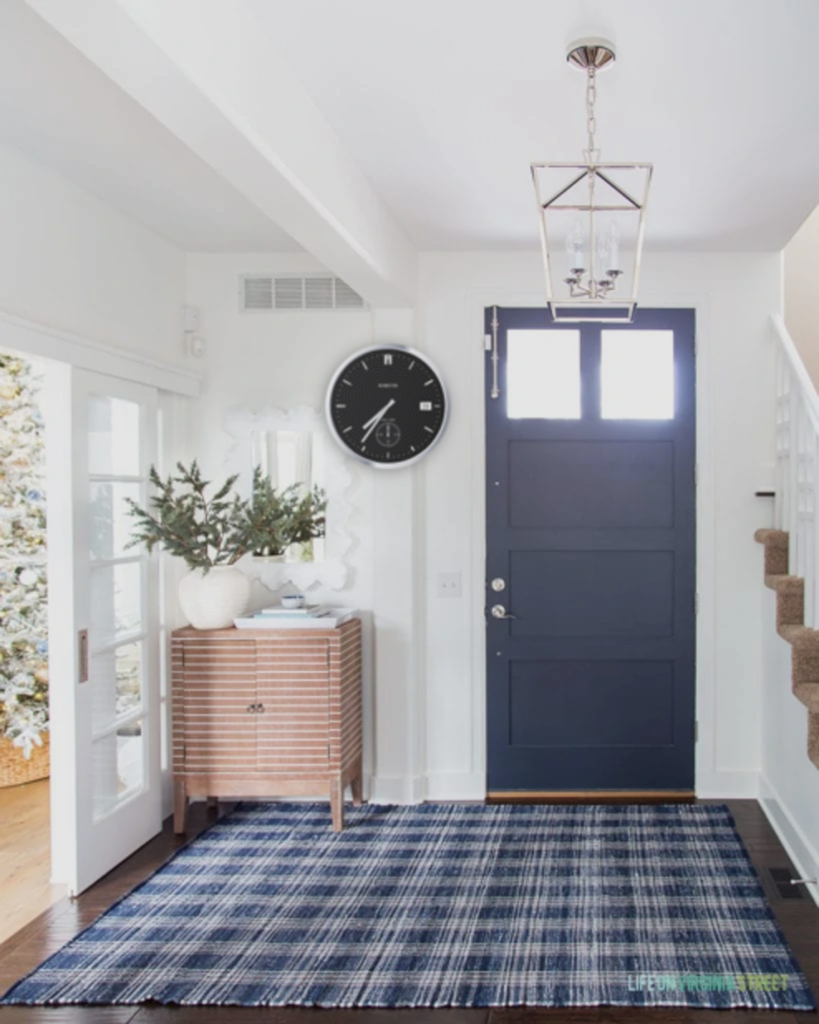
7,36
